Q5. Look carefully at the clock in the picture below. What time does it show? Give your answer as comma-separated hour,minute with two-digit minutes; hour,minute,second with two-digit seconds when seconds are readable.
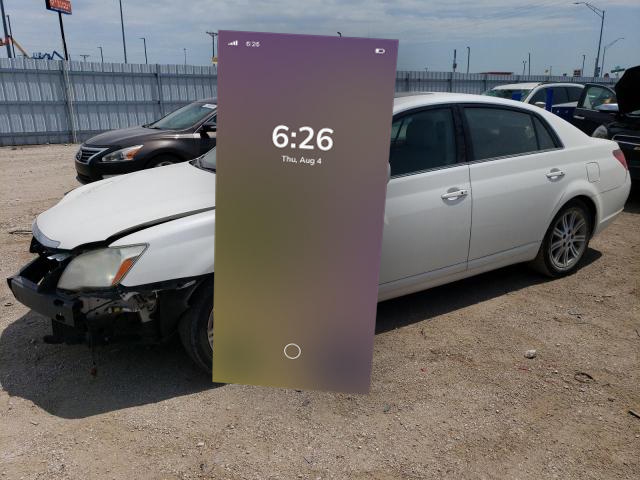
6,26
